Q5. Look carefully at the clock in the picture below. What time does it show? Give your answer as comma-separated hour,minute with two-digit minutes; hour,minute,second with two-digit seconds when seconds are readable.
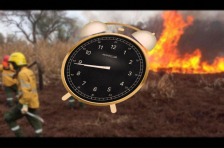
8,44
